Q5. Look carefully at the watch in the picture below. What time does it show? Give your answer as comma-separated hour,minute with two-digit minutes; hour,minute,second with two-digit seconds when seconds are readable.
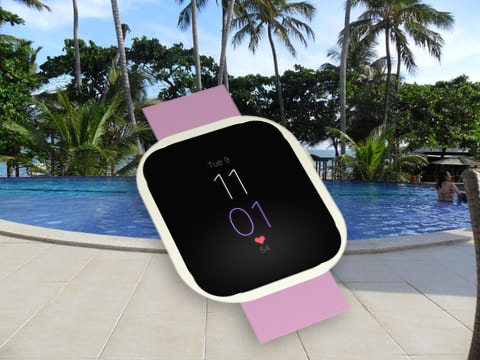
11,01
